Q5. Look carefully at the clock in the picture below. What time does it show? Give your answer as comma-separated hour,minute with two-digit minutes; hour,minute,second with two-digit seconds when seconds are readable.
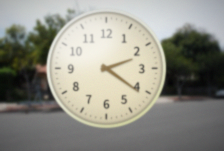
2,21
